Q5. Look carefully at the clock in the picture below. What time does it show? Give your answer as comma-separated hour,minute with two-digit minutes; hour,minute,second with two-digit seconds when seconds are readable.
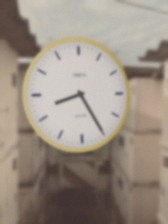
8,25
